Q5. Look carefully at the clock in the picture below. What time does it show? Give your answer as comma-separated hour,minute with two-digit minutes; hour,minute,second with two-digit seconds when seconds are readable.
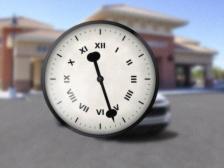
11,27
